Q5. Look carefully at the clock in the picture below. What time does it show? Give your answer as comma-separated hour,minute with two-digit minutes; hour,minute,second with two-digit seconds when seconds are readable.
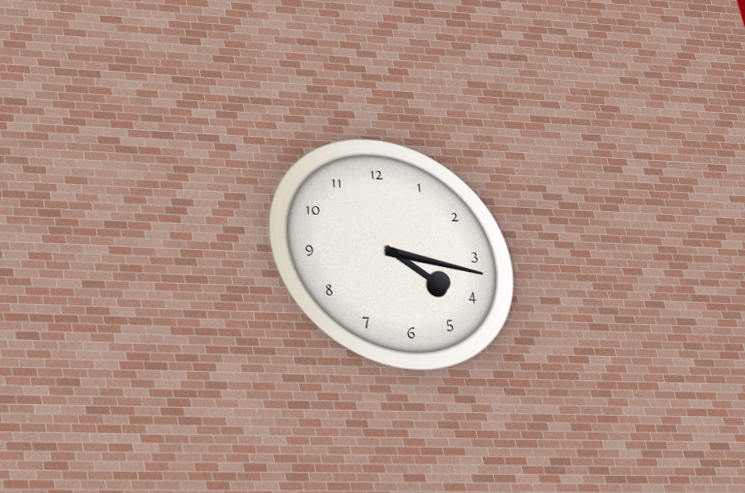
4,17
